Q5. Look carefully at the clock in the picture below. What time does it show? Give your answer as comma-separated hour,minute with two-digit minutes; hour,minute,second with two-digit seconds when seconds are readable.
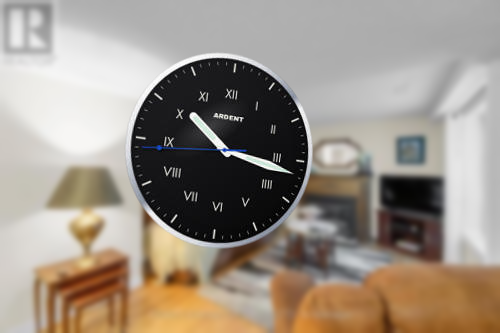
10,16,44
